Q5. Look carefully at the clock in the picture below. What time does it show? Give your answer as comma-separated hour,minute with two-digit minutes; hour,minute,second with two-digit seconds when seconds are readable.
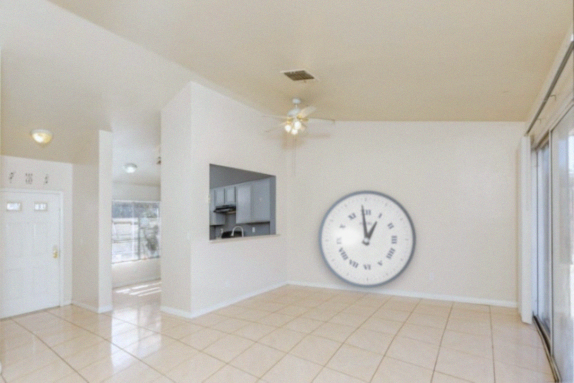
12,59
